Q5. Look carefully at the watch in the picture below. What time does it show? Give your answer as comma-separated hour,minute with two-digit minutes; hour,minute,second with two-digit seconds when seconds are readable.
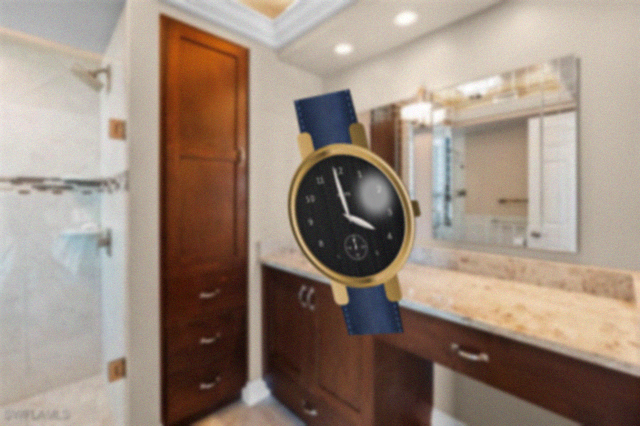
3,59
